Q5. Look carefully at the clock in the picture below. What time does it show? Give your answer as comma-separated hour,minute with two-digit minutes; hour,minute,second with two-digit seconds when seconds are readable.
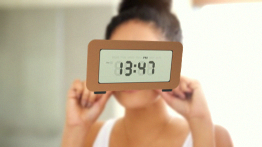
13,47
